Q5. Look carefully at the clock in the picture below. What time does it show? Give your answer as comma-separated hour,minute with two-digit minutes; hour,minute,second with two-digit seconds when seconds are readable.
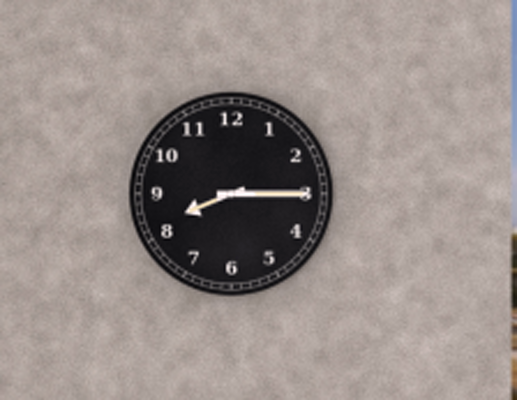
8,15
